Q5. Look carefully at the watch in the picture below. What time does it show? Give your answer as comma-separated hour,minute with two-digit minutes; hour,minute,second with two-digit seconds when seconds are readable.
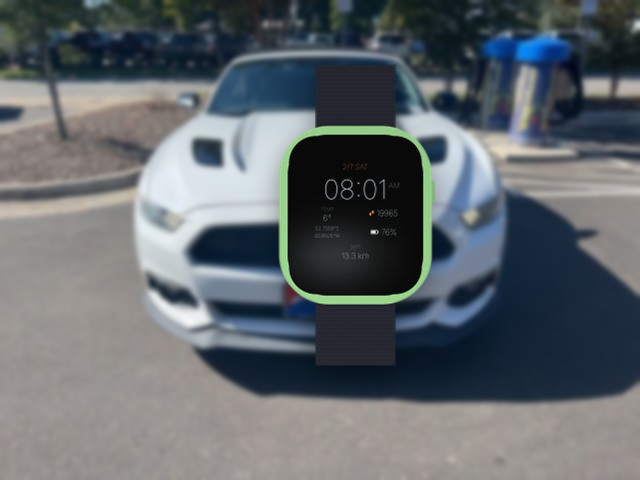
8,01
